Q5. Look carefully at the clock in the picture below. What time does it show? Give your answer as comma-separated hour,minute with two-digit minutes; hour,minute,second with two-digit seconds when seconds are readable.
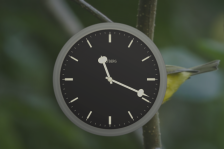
11,19
